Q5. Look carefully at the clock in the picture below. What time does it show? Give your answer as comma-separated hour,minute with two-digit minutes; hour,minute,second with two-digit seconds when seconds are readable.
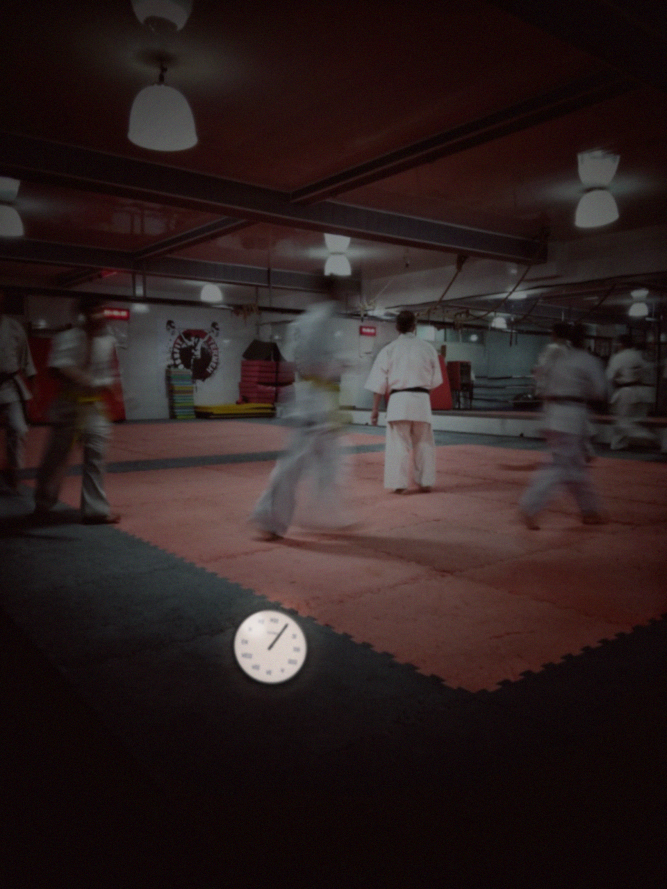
1,05
